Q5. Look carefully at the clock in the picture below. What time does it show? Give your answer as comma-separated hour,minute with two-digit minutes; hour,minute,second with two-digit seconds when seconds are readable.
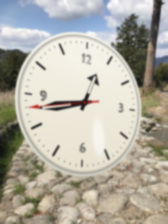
12,42,43
